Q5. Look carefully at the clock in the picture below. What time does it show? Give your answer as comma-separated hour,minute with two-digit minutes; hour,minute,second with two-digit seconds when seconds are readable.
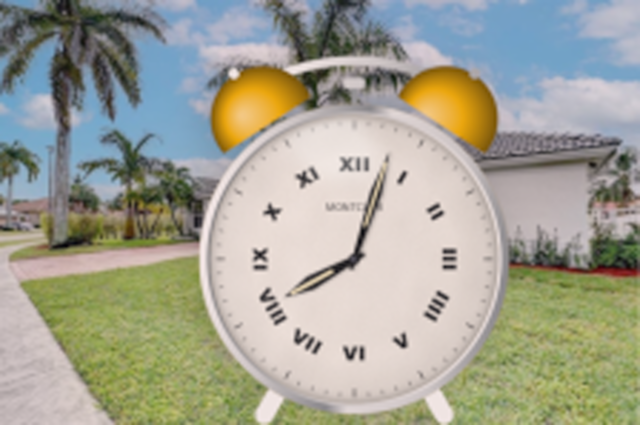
8,03
